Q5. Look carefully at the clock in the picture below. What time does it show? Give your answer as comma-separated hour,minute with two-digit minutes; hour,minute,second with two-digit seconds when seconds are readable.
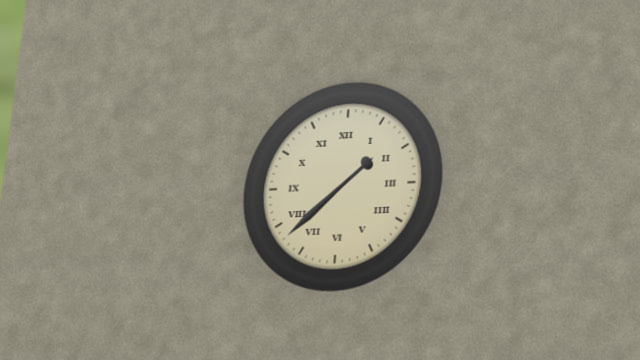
1,38
